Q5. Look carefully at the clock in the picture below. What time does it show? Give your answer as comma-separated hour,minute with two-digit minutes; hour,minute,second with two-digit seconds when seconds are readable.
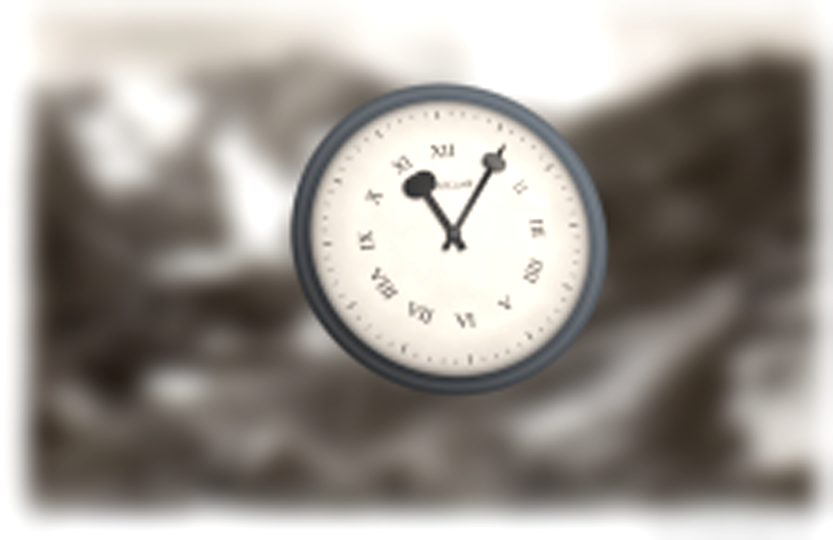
11,06
